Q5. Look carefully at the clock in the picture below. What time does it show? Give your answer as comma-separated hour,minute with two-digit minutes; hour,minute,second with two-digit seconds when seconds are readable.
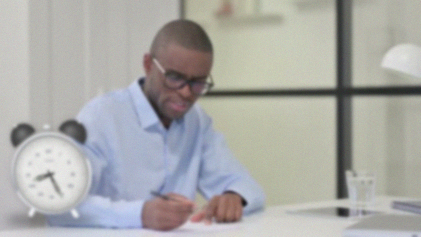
8,26
